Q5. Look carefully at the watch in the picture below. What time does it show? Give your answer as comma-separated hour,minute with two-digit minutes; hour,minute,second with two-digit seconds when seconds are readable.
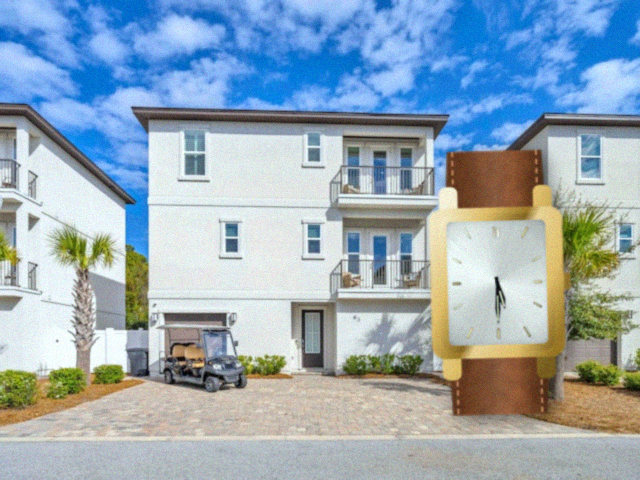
5,30
